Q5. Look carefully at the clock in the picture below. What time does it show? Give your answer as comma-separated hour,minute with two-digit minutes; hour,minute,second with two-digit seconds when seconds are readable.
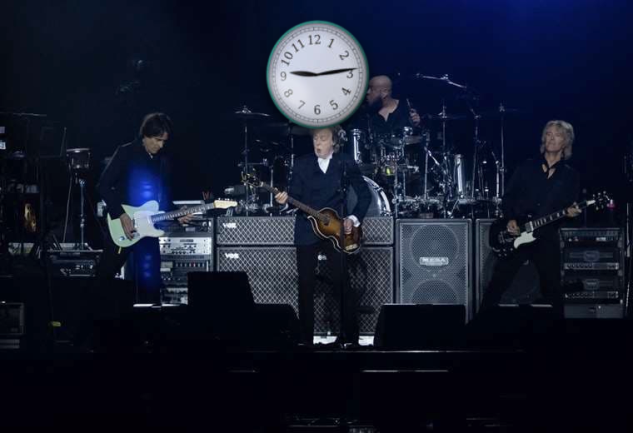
9,14
